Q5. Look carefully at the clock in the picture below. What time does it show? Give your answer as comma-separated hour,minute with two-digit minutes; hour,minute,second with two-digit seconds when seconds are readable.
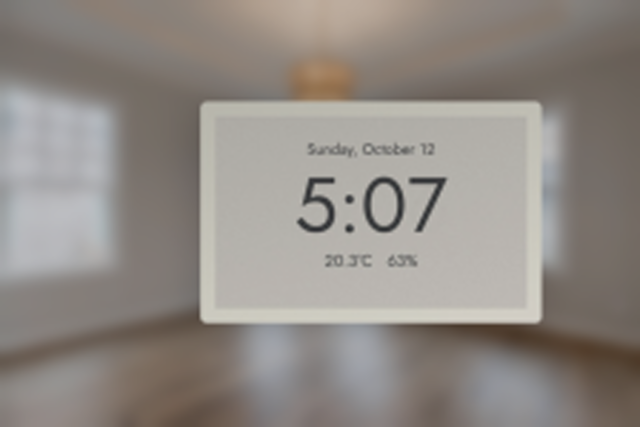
5,07
